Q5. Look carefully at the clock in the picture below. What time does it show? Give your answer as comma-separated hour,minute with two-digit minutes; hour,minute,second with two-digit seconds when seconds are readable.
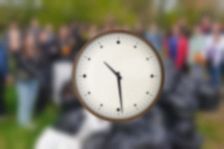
10,29
